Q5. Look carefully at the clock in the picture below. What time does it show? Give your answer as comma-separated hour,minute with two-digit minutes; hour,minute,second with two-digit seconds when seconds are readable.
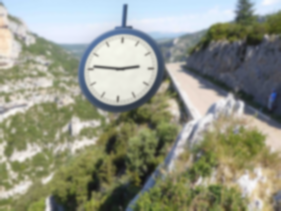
2,46
